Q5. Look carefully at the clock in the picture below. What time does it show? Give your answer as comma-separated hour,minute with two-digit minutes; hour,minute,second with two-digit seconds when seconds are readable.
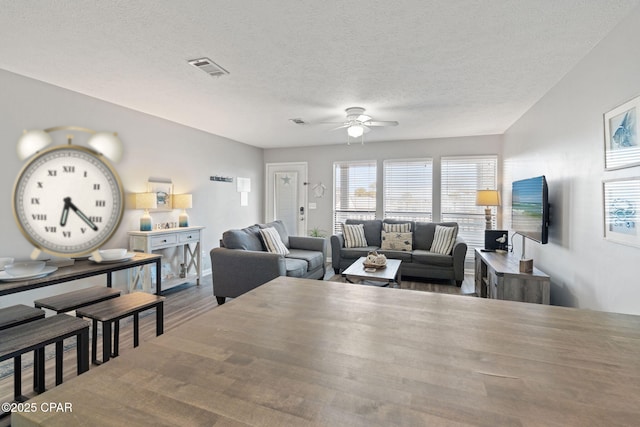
6,22
